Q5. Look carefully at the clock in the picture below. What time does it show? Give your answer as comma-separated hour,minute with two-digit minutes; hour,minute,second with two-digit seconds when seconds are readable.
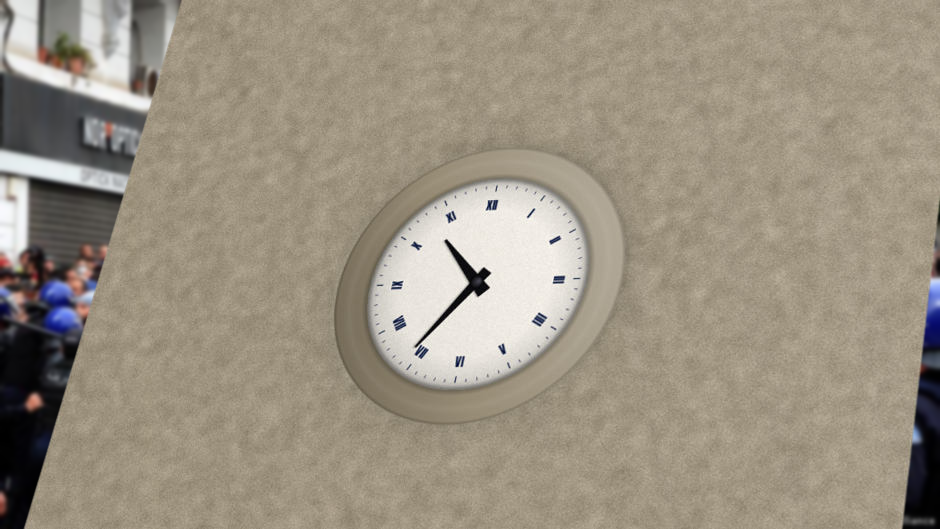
10,36
